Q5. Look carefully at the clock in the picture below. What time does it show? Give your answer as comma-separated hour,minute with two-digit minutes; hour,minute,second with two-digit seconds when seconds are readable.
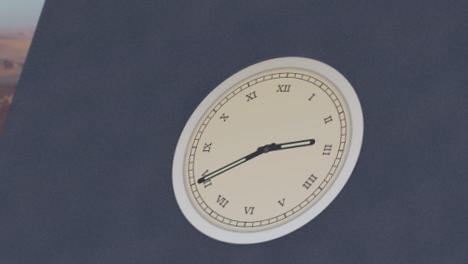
2,40
